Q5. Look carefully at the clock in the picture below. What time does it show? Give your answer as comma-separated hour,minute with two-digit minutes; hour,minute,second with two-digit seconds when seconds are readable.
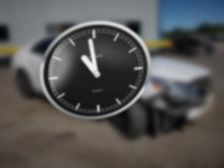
10,59
